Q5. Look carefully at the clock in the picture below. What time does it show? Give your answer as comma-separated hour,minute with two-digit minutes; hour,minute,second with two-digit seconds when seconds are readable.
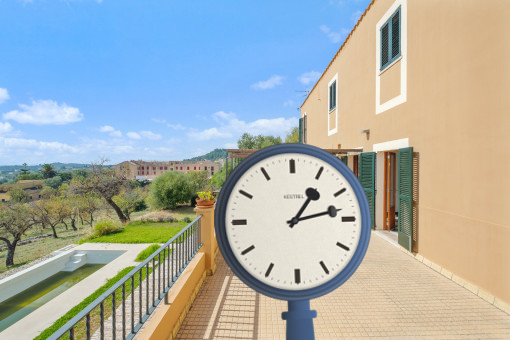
1,13
